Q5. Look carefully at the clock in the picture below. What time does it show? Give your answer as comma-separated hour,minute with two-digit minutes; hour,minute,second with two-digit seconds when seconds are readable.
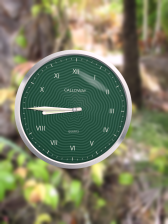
8,45
